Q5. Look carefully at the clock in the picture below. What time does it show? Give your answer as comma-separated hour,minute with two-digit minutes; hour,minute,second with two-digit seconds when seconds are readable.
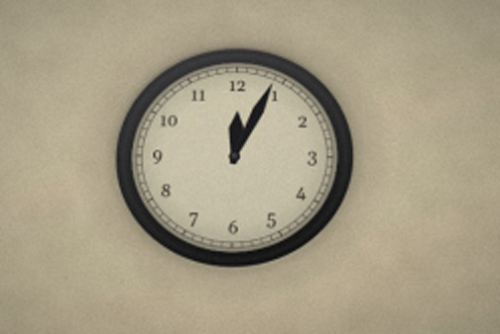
12,04
